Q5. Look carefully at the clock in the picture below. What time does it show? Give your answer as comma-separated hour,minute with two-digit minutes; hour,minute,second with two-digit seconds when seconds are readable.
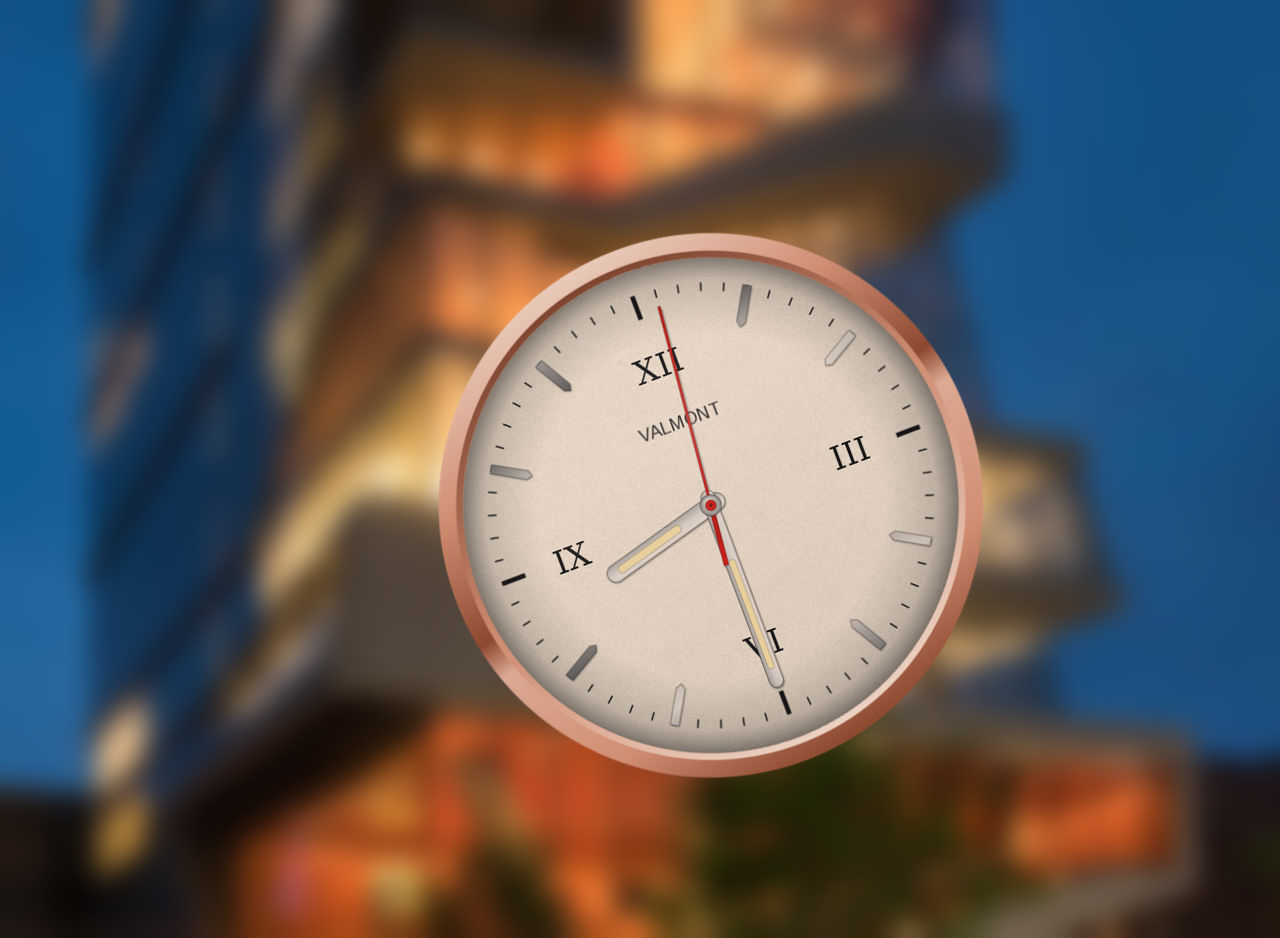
8,30,01
